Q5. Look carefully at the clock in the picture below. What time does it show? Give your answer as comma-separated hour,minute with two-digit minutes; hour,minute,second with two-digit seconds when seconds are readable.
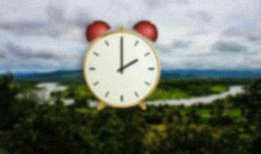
2,00
